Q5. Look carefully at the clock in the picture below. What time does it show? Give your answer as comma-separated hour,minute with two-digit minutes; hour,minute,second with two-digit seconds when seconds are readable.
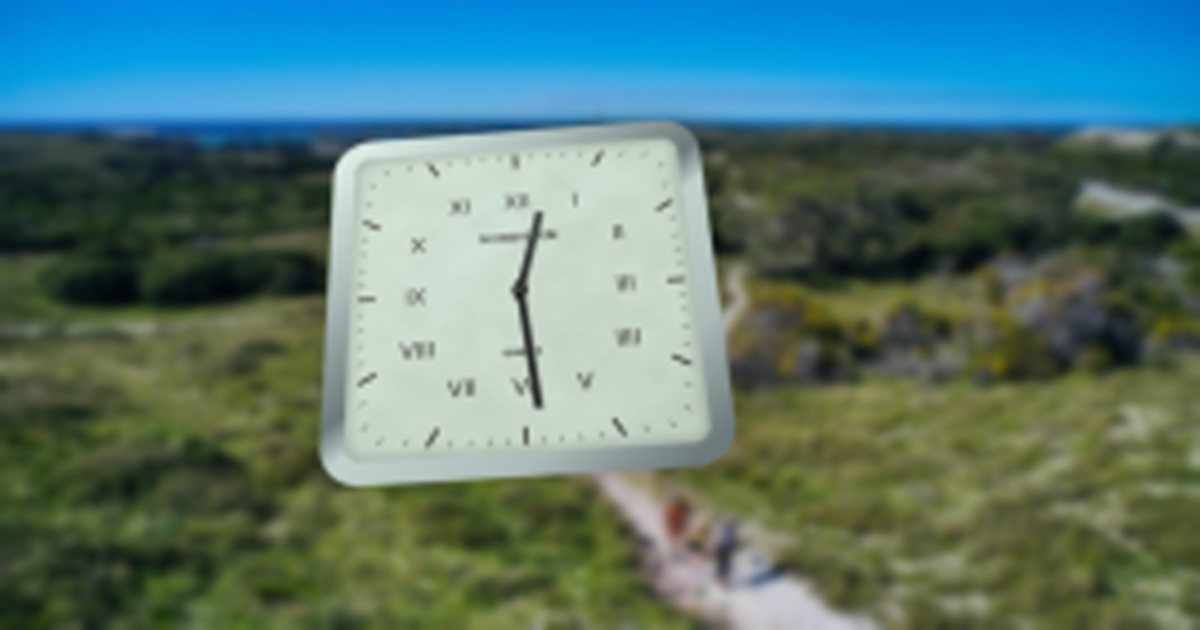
12,29
